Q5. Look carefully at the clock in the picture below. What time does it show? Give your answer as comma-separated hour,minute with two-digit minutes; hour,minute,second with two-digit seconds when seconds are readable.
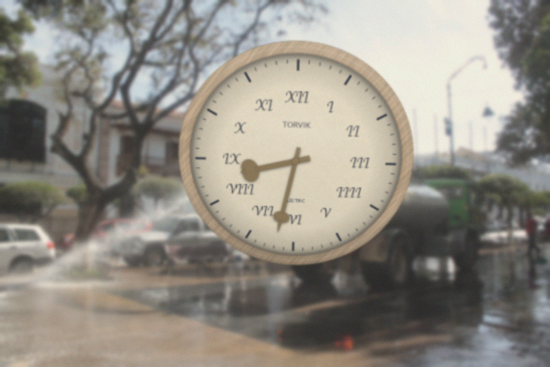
8,32
